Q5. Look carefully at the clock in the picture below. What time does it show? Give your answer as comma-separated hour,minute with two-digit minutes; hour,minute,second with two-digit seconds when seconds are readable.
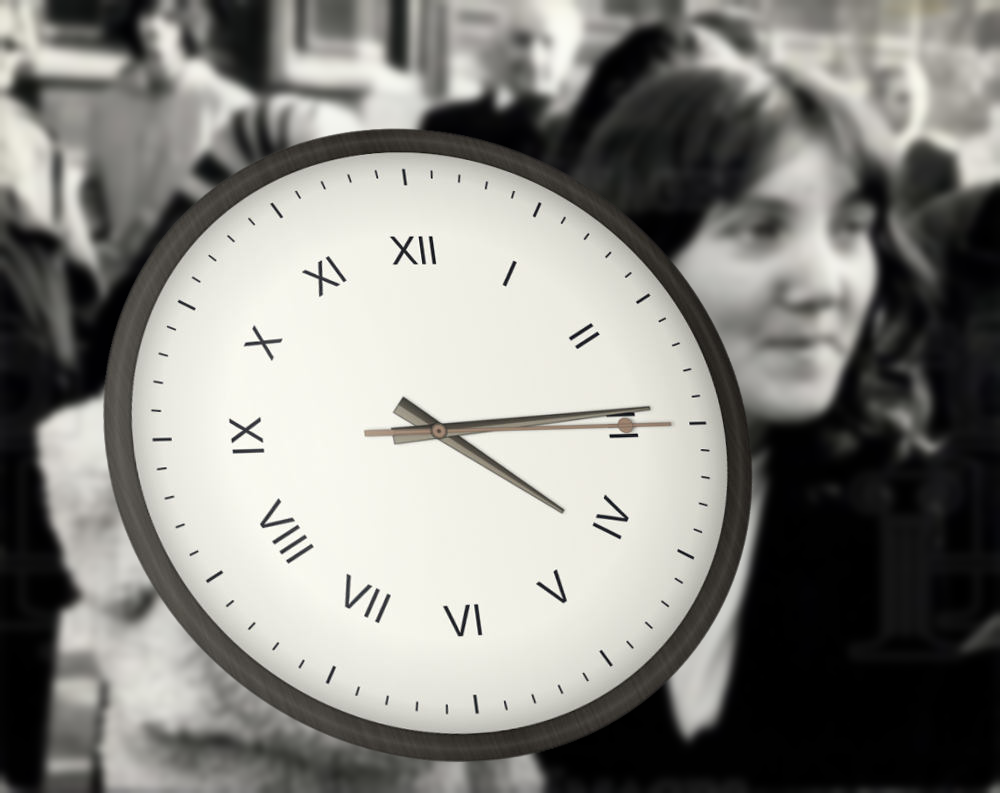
4,14,15
